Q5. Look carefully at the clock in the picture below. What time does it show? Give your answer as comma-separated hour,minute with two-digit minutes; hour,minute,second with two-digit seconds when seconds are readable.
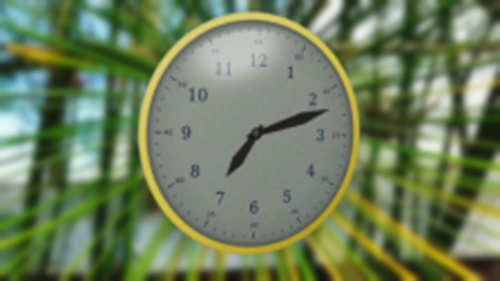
7,12
